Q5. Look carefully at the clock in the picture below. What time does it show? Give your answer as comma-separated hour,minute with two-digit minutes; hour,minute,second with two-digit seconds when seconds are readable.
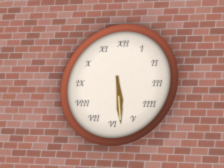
5,28
